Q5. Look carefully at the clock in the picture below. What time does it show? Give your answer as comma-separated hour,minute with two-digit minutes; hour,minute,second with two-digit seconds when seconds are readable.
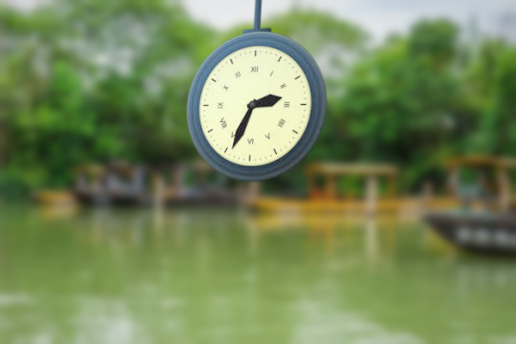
2,34
